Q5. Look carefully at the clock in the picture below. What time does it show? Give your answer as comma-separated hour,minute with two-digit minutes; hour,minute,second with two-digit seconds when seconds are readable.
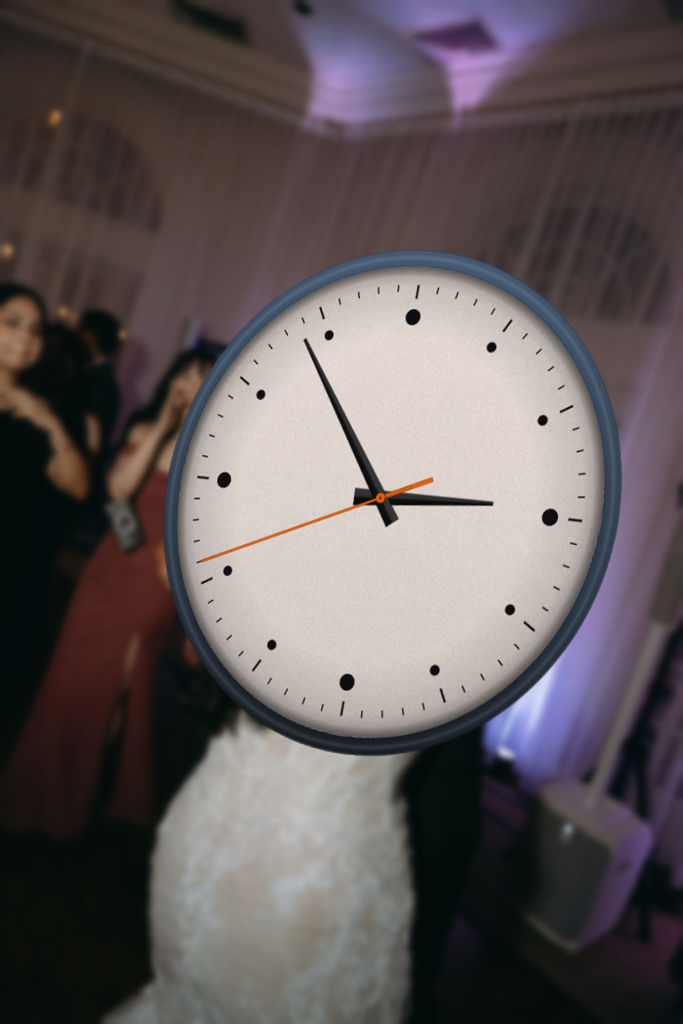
2,53,41
